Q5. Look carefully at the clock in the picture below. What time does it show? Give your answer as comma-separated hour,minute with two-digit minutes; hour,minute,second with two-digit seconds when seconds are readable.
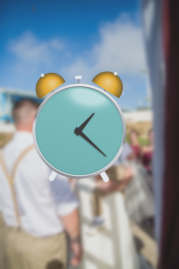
1,22
